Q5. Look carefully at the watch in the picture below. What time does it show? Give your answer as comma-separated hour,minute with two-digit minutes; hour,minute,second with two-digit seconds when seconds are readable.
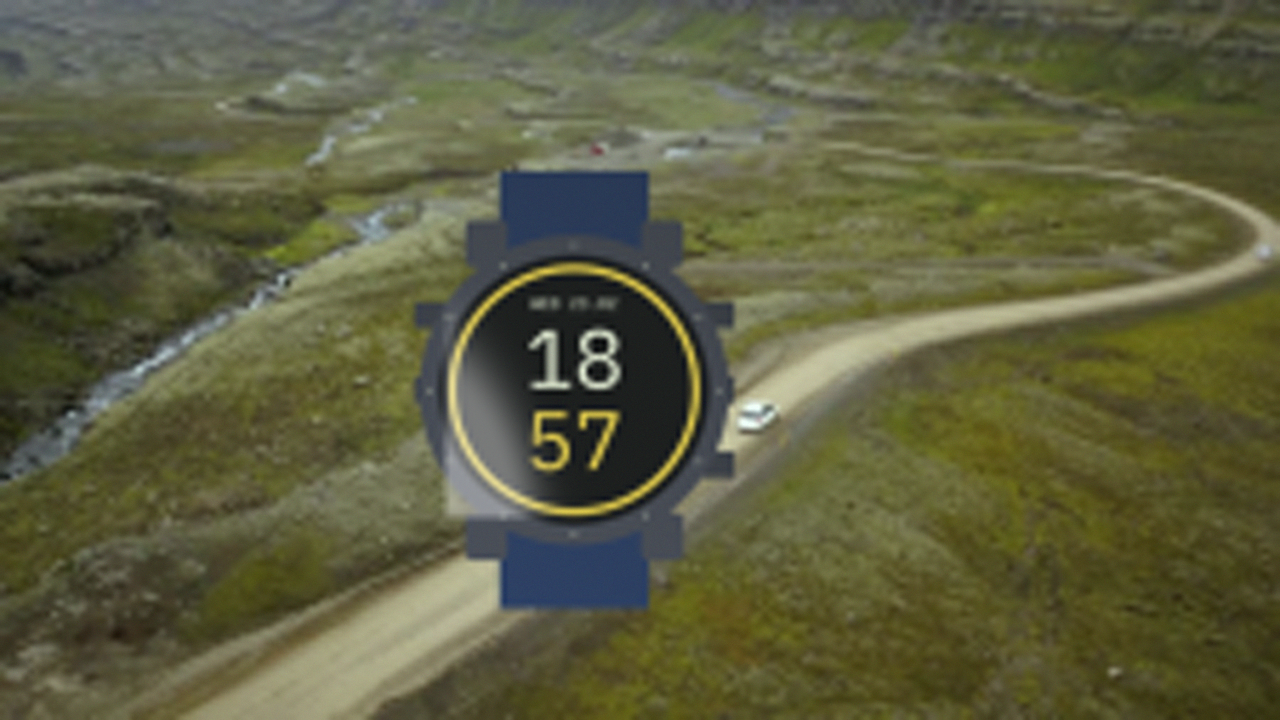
18,57
